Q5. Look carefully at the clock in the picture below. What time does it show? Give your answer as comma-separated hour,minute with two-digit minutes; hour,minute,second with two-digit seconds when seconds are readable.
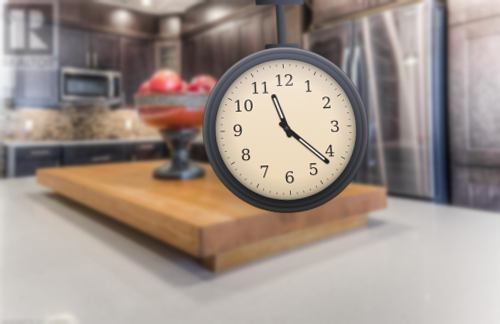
11,22
